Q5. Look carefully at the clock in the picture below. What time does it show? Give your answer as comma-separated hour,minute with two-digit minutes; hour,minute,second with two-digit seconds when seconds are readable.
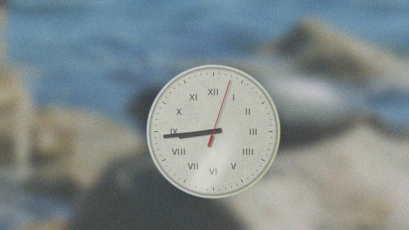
8,44,03
